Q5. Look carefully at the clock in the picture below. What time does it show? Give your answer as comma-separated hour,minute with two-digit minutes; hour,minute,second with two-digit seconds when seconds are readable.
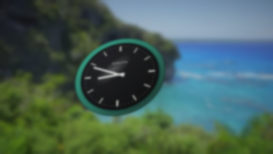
8,49
